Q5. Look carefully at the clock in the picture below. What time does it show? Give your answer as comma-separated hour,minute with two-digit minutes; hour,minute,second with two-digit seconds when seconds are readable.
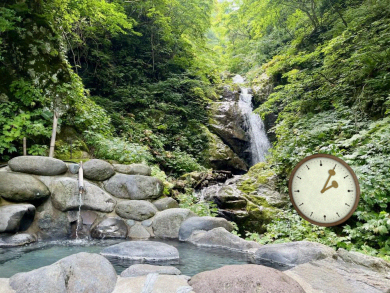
2,05
